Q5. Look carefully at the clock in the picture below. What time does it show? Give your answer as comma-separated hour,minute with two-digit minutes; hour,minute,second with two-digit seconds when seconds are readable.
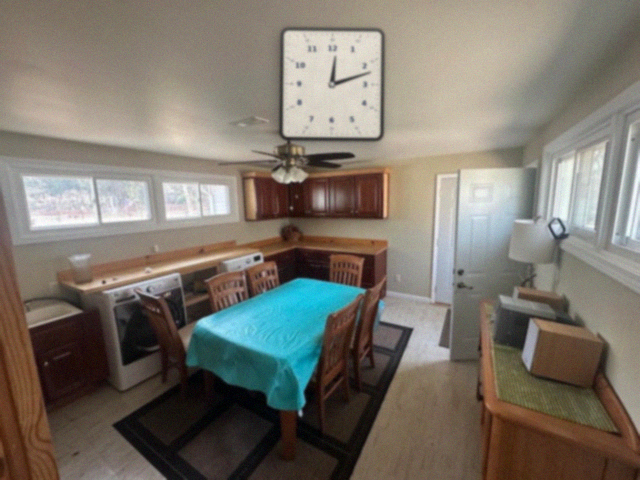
12,12
